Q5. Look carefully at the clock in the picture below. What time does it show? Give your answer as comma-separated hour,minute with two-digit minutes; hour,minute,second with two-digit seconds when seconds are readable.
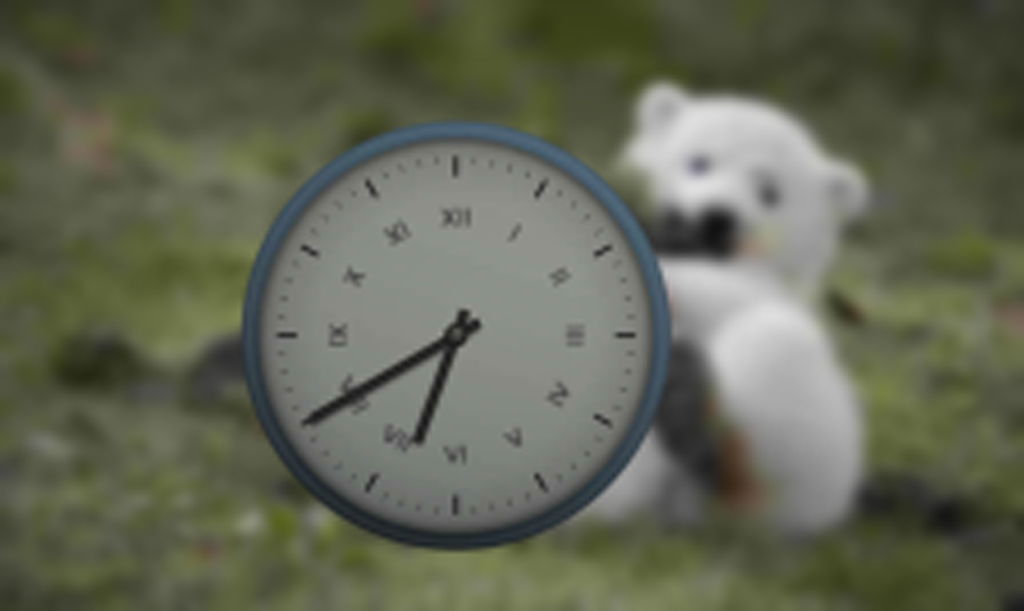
6,40
